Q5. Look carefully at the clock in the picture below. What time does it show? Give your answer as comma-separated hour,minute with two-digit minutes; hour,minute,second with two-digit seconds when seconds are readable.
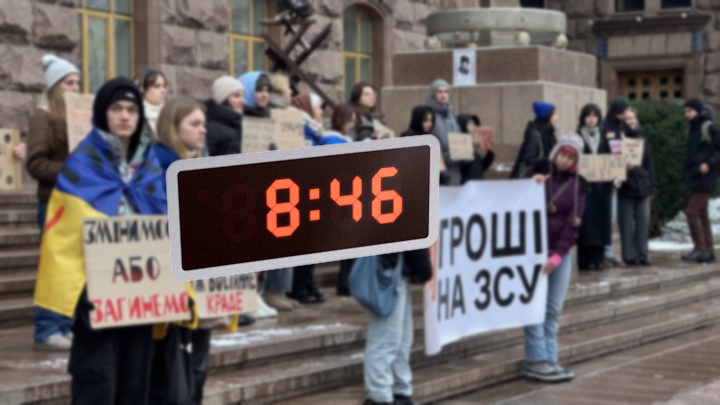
8,46
